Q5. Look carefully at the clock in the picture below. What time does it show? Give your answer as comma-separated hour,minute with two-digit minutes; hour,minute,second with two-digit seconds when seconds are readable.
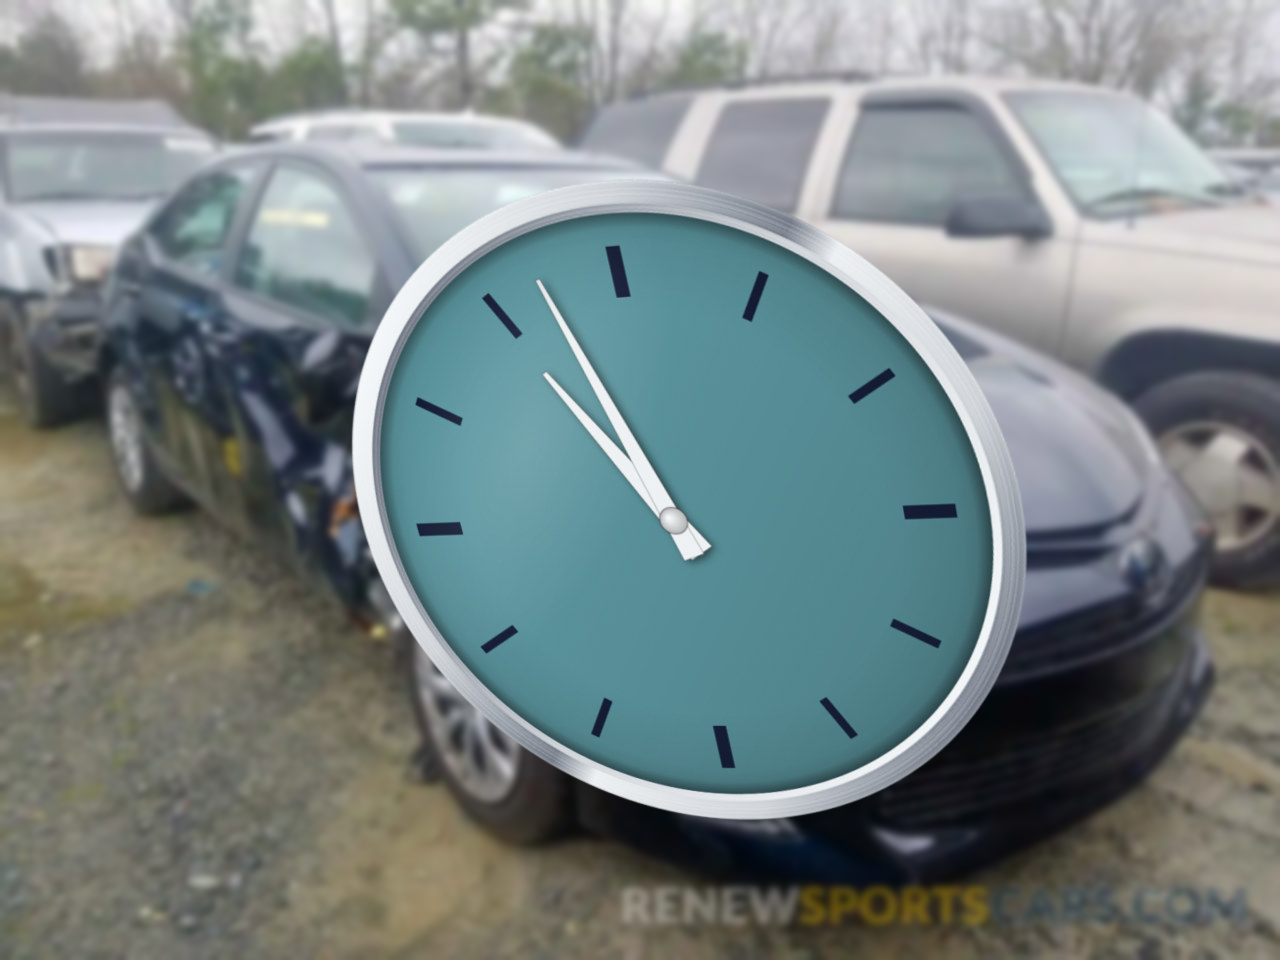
10,57
